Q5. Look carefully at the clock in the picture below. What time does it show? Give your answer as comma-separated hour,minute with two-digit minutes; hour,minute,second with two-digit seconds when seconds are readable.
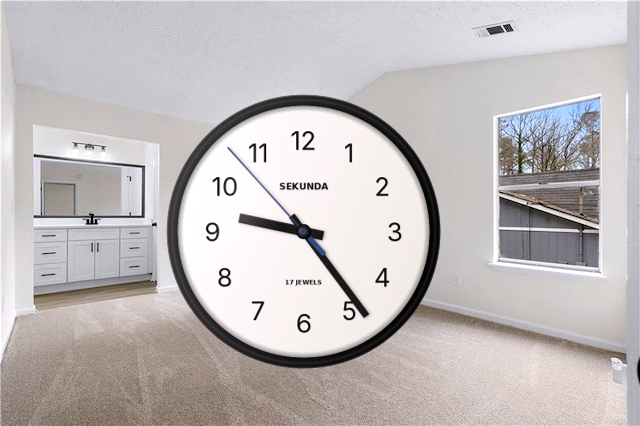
9,23,53
